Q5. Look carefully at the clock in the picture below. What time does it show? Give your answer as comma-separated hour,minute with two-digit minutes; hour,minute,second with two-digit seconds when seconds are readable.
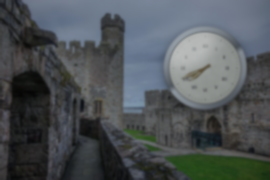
7,41
